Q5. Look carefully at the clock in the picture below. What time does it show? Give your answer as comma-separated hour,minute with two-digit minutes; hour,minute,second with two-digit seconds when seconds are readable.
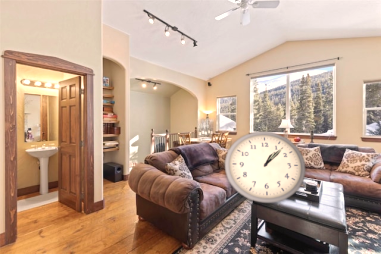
1,07
